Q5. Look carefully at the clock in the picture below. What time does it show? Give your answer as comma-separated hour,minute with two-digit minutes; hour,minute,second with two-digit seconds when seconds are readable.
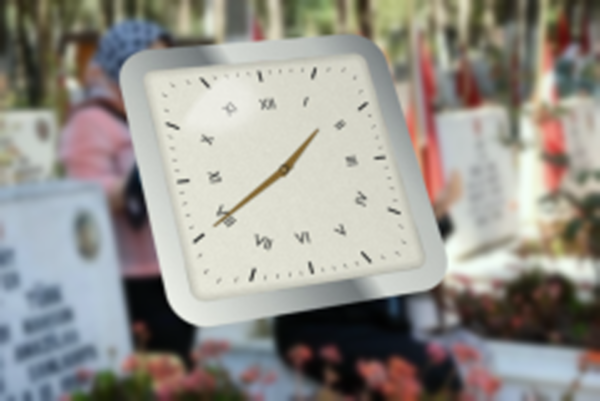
1,40
